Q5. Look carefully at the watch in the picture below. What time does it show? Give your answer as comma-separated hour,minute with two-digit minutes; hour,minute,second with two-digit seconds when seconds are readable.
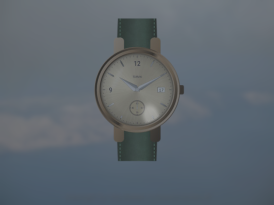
10,10
